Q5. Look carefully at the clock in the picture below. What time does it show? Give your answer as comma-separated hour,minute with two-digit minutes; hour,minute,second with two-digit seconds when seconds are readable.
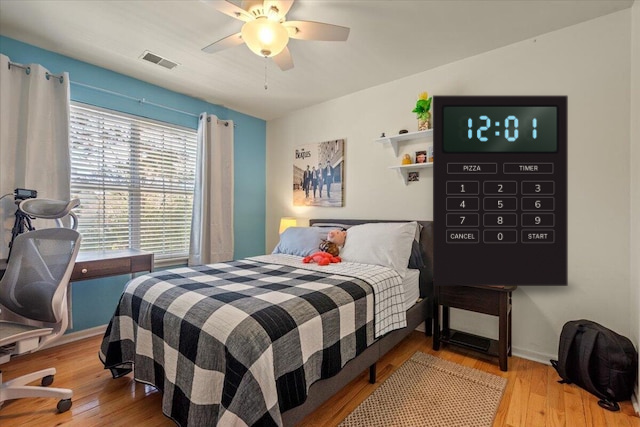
12,01
